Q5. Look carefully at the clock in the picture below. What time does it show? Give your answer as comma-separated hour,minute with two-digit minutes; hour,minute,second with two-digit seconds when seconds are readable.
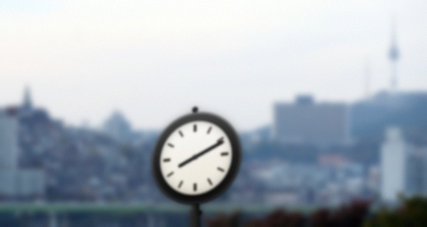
8,11
